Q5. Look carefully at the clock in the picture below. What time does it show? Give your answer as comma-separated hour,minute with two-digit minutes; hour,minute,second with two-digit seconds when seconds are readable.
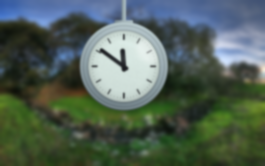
11,51
